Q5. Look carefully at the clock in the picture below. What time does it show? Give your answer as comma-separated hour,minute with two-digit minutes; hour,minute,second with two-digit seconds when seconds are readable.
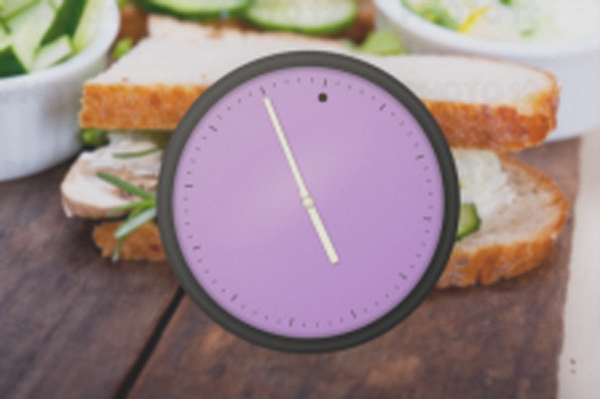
4,55
